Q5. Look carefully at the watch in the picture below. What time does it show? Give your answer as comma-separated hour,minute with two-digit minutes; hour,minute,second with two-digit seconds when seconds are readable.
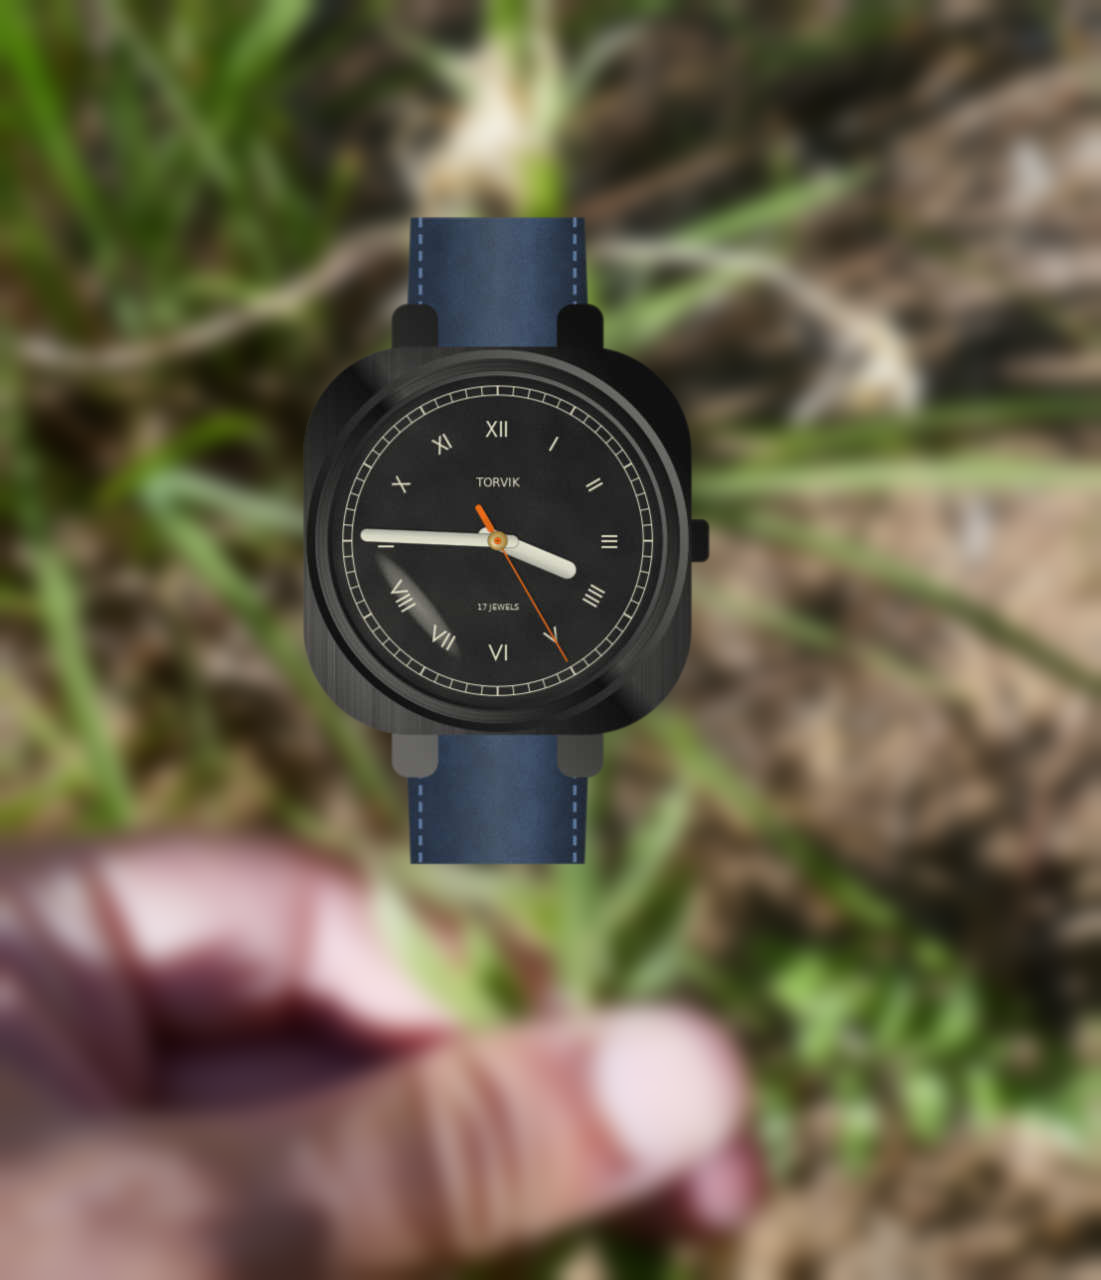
3,45,25
